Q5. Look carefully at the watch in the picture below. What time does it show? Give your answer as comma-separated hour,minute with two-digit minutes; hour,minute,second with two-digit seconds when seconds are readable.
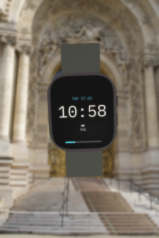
10,58
